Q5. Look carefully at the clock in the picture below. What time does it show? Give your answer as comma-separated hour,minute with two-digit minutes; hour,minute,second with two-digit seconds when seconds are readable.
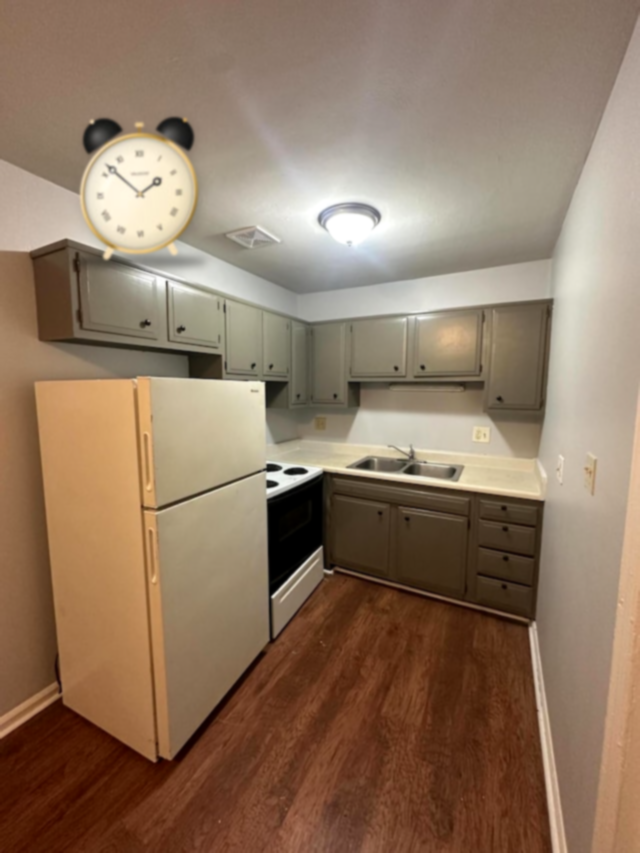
1,52
